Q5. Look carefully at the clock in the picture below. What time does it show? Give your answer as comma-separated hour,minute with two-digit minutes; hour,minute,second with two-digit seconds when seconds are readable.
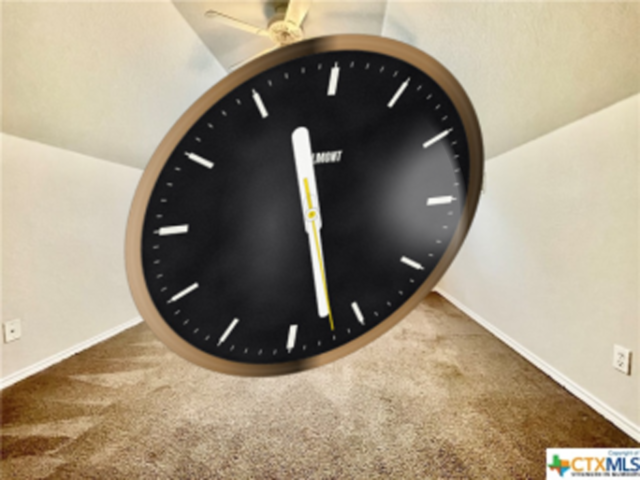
11,27,27
